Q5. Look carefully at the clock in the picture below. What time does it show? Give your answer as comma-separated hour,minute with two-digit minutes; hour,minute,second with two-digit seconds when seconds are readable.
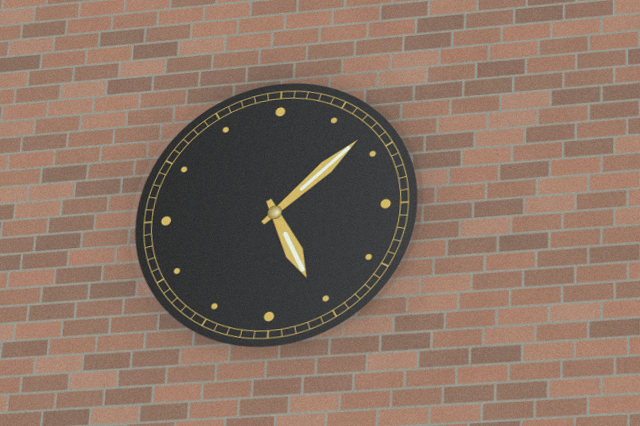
5,08
